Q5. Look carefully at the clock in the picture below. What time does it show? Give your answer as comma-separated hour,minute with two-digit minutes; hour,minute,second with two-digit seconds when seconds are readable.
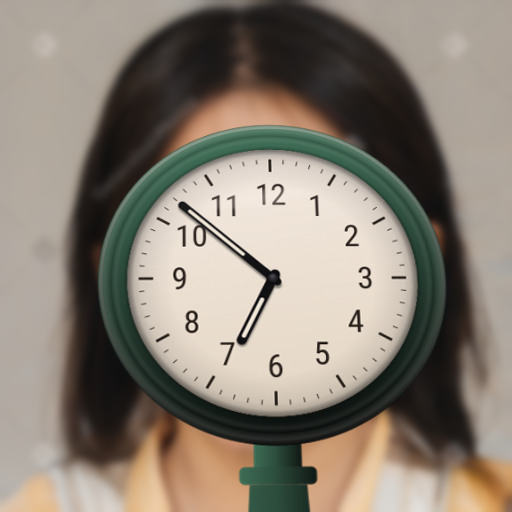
6,52
